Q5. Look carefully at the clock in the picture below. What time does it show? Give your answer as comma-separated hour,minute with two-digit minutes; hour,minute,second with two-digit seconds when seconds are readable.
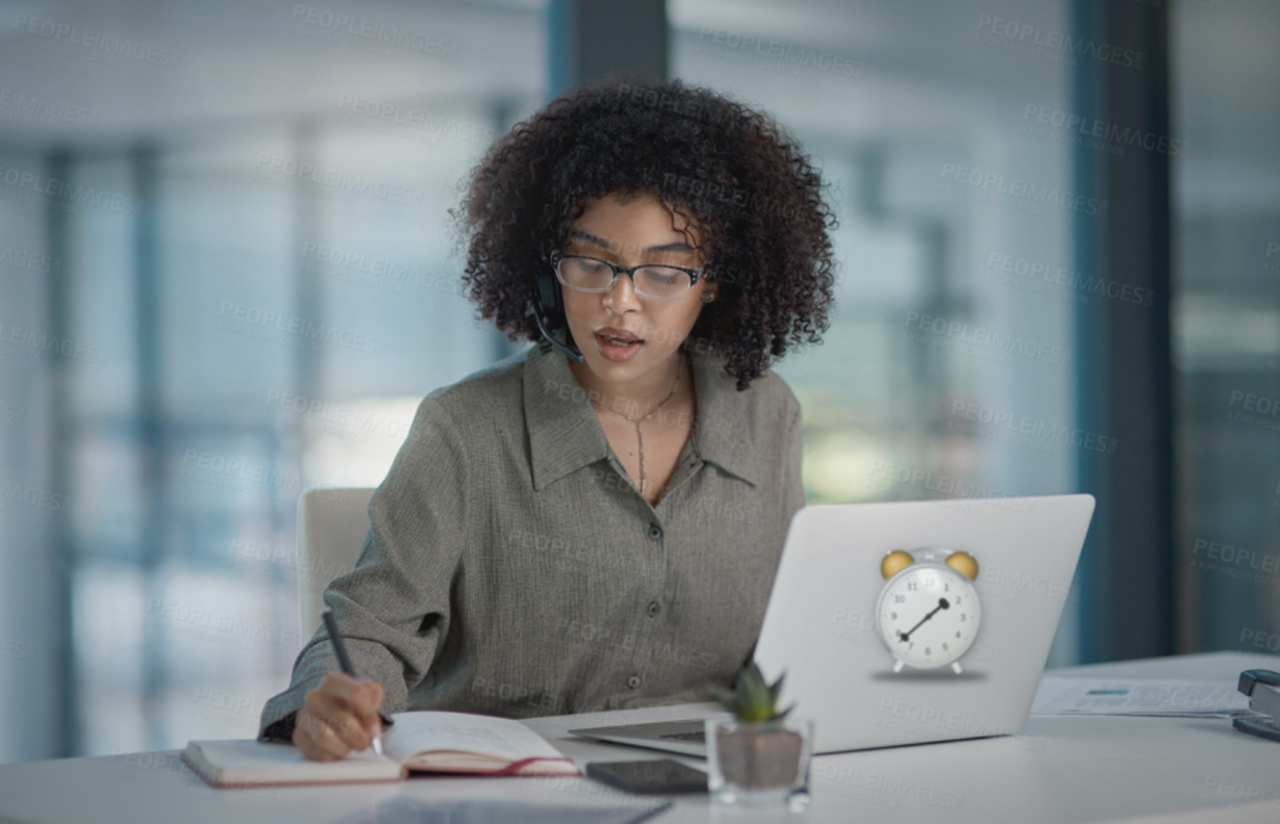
1,38
